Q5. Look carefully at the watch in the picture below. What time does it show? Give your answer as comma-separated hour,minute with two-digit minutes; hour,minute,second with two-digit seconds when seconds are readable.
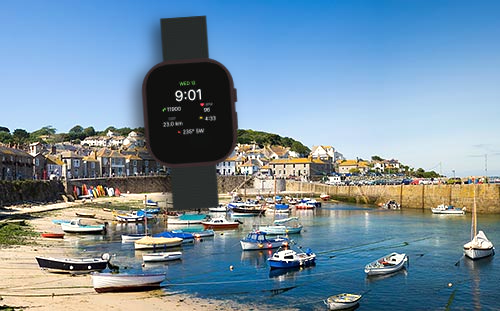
9,01
